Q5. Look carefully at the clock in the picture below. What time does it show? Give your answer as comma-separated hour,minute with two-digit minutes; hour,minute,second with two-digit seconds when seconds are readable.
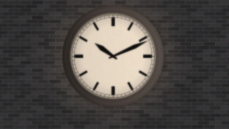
10,11
